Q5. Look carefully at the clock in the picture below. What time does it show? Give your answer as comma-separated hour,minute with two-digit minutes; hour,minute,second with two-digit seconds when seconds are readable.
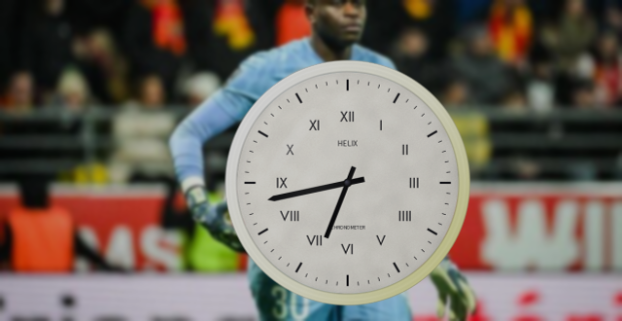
6,43
